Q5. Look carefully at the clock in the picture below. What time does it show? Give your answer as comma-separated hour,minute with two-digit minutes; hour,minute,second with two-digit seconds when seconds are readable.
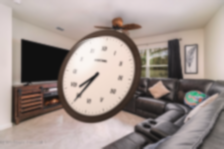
7,35
